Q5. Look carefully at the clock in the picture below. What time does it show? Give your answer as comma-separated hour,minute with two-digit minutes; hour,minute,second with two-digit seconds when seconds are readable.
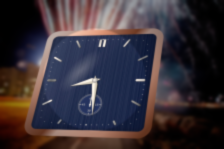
8,29
